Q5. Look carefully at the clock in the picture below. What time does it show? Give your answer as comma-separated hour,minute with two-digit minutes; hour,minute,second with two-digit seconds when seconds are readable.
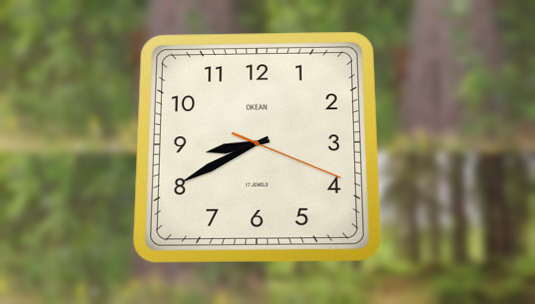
8,40,19
